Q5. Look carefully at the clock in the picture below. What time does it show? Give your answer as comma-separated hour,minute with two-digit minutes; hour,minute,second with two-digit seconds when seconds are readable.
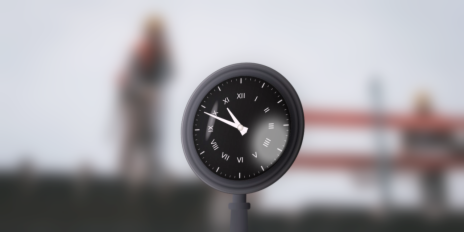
10,49
